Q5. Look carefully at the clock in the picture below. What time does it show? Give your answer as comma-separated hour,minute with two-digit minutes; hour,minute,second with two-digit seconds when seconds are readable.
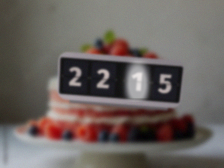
22,15
